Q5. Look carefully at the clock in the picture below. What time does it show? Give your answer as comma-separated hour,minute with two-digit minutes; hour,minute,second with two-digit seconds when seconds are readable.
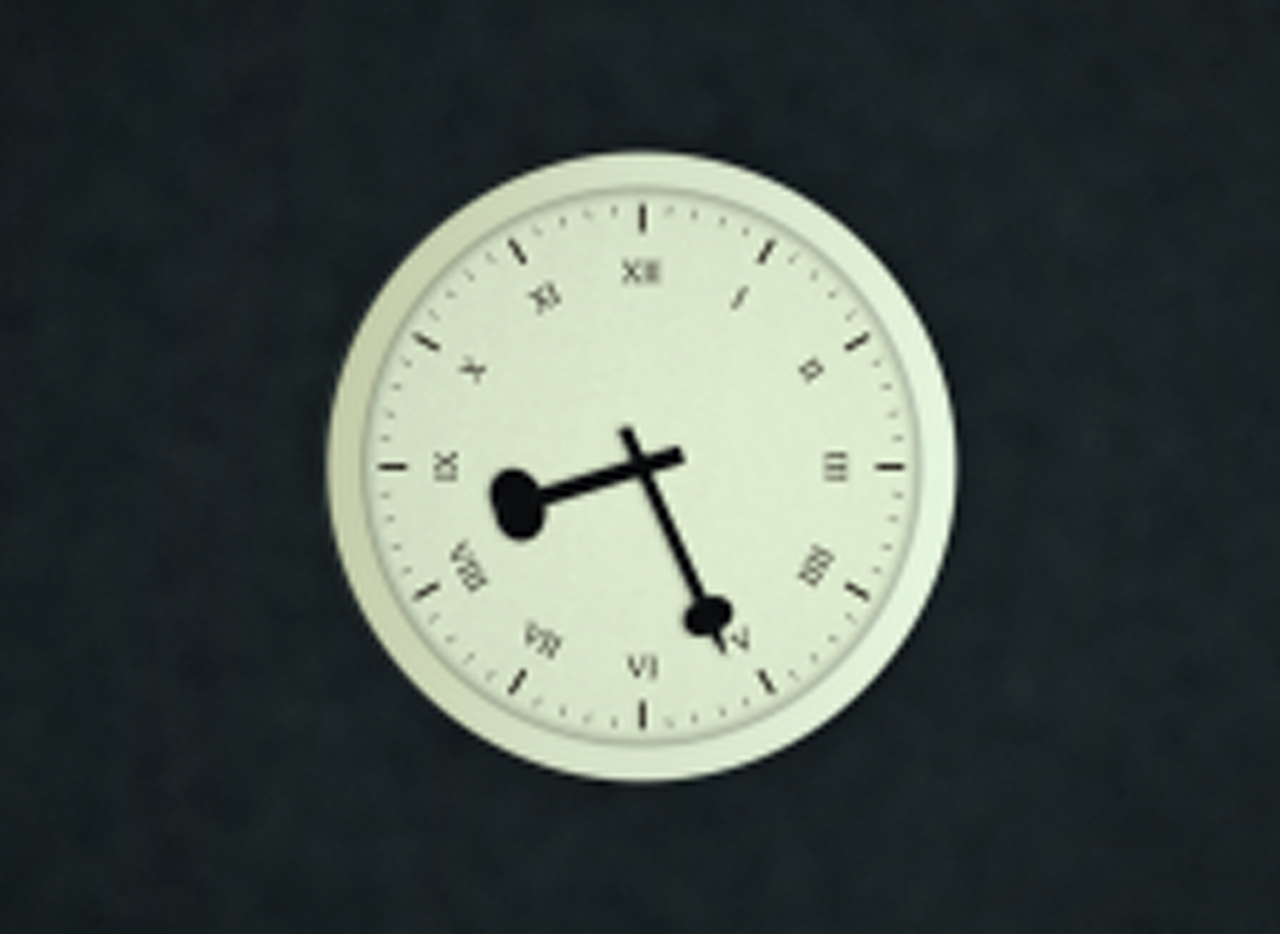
8,26
